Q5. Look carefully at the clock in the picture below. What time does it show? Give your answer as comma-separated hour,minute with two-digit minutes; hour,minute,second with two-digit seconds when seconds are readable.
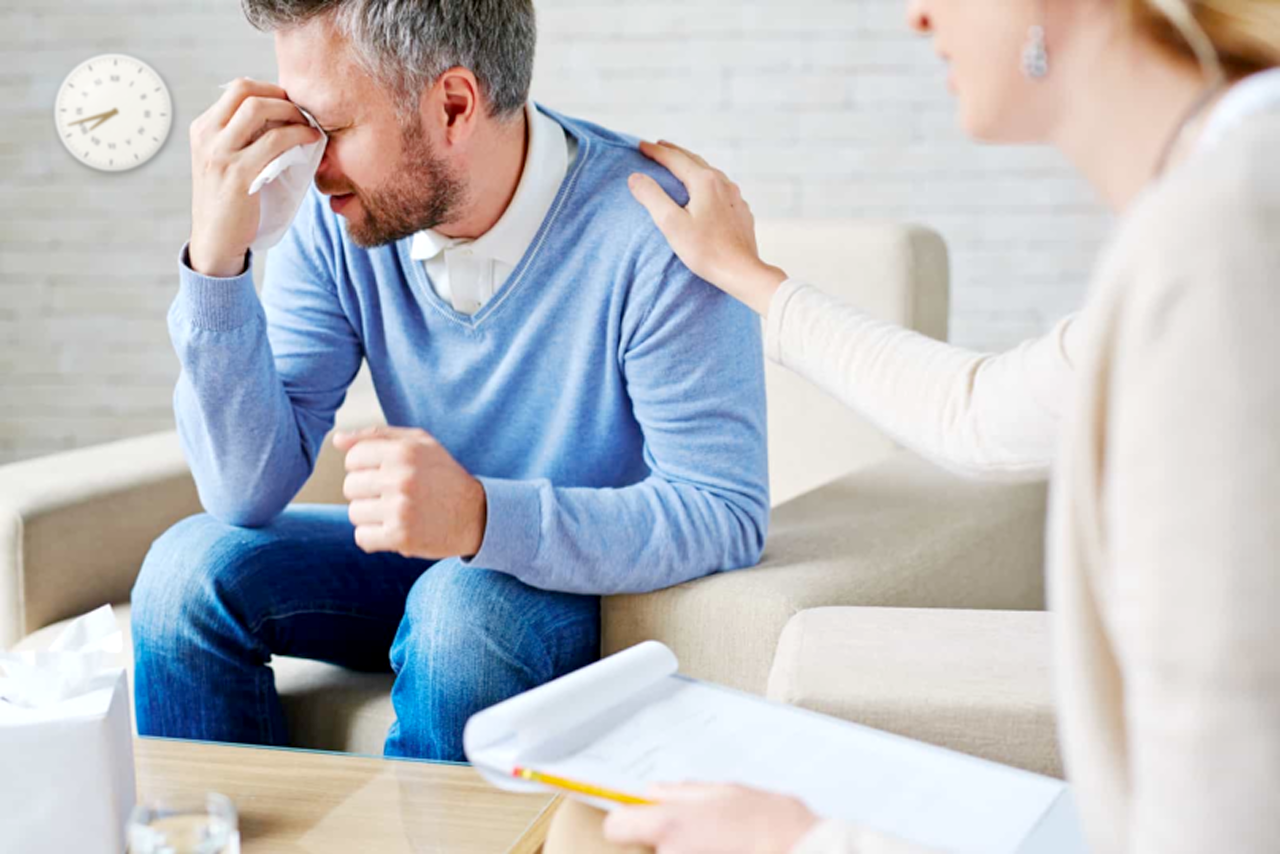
7,42
